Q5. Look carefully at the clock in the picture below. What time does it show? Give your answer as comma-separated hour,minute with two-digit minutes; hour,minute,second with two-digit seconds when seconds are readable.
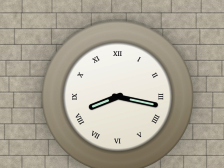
8,17
